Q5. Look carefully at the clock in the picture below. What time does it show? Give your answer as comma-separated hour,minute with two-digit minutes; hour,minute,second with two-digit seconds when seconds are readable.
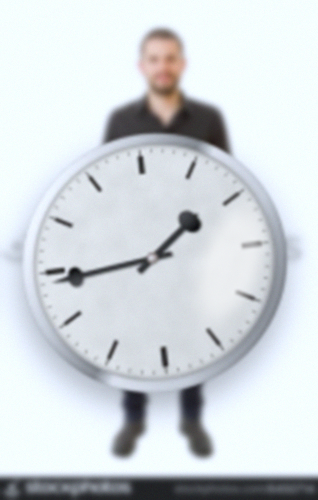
1,44
